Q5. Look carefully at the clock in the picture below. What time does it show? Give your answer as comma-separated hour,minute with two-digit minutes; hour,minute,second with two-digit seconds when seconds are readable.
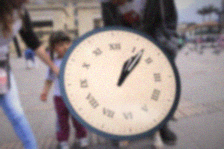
1,07
